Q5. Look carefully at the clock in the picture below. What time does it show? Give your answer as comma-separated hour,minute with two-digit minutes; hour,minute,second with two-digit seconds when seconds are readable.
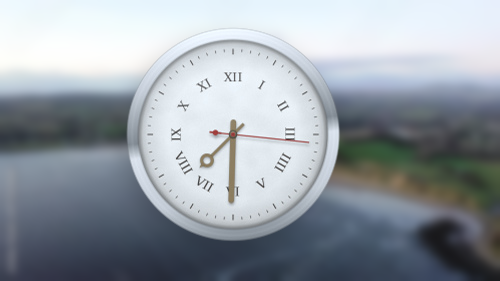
7,30,16
